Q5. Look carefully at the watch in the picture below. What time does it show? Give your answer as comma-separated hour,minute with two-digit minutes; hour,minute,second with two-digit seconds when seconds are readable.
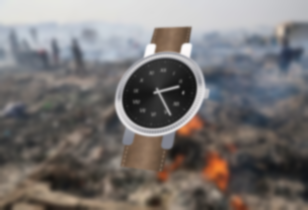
2,24
